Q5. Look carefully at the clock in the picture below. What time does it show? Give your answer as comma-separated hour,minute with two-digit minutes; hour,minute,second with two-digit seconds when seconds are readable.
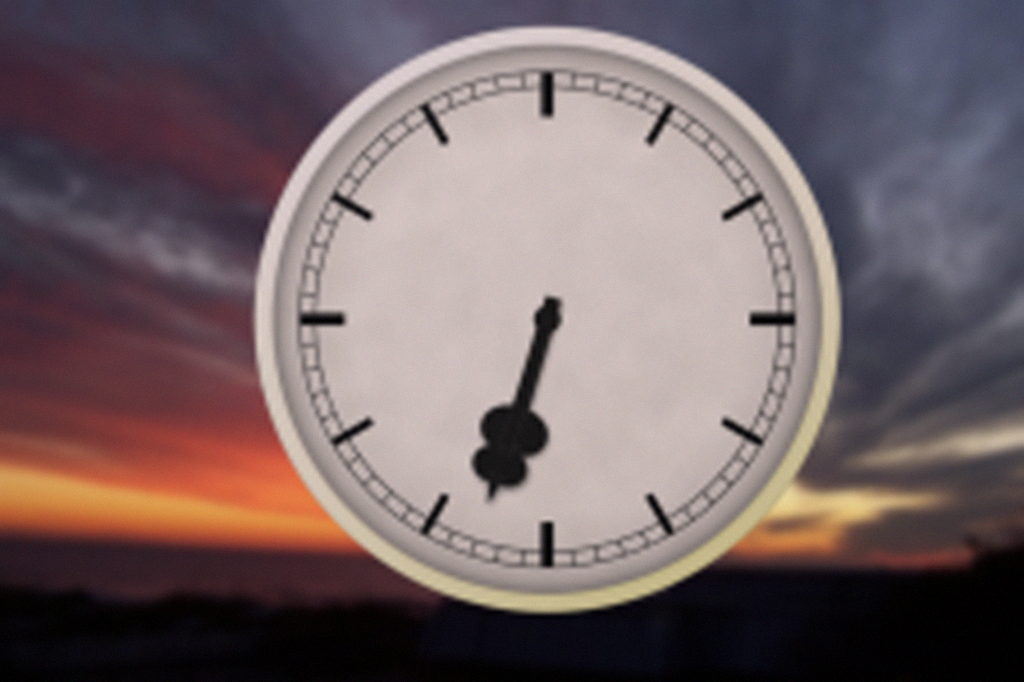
6,33
